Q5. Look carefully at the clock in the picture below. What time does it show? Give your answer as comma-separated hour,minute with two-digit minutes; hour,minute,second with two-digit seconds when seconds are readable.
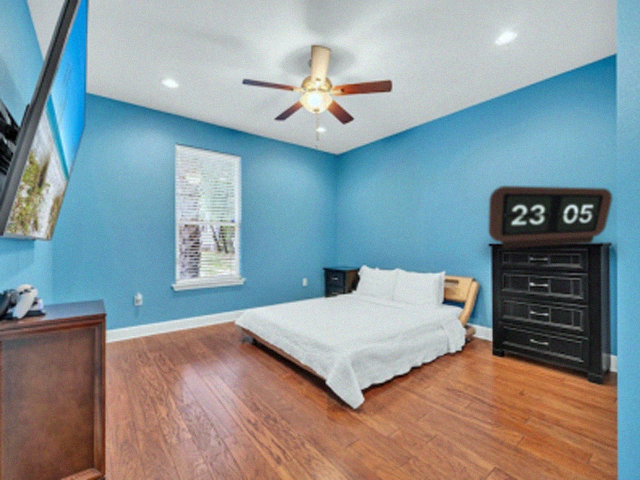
23,05
